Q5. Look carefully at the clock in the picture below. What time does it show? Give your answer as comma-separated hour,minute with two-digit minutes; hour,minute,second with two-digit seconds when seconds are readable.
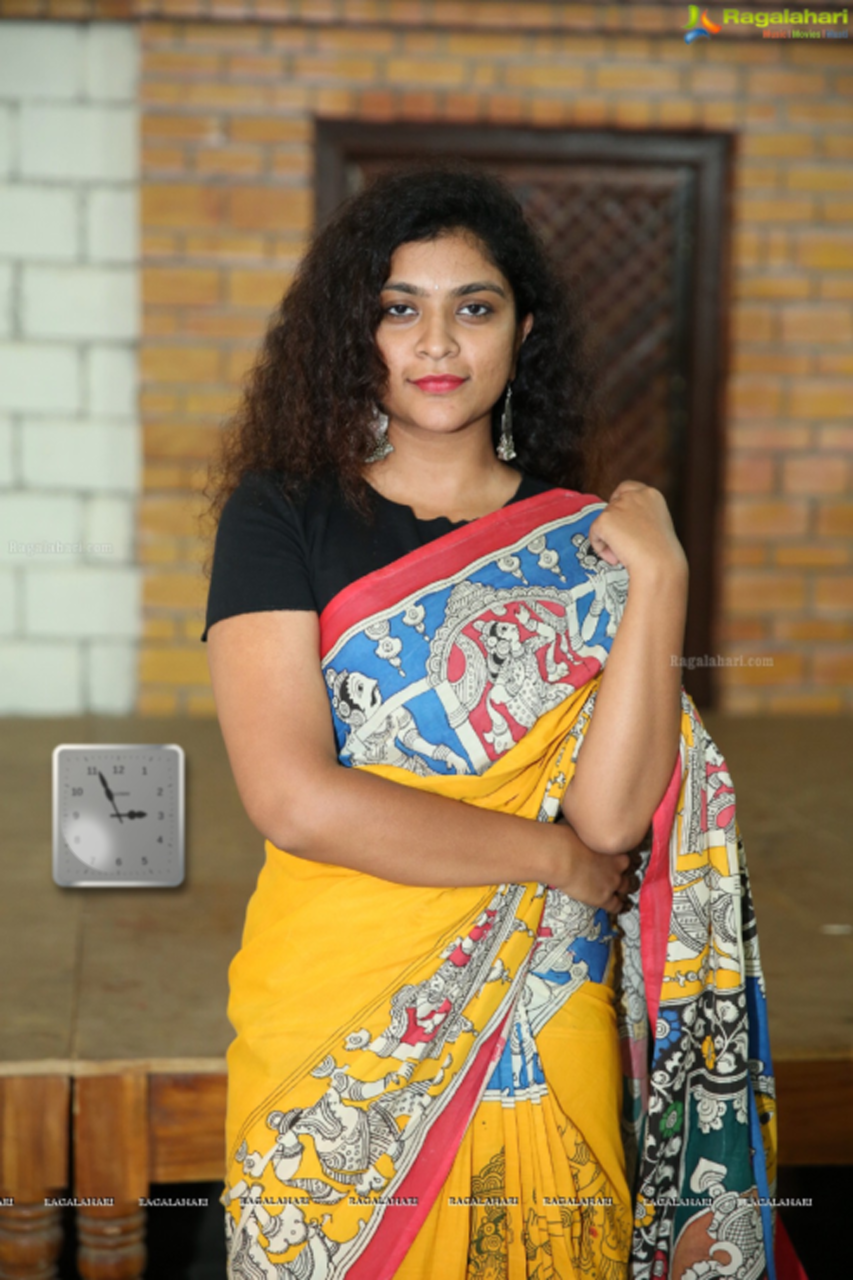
2,56
